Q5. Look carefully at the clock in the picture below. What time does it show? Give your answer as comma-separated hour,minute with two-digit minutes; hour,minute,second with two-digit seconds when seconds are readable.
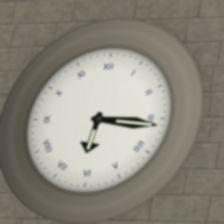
6,16
